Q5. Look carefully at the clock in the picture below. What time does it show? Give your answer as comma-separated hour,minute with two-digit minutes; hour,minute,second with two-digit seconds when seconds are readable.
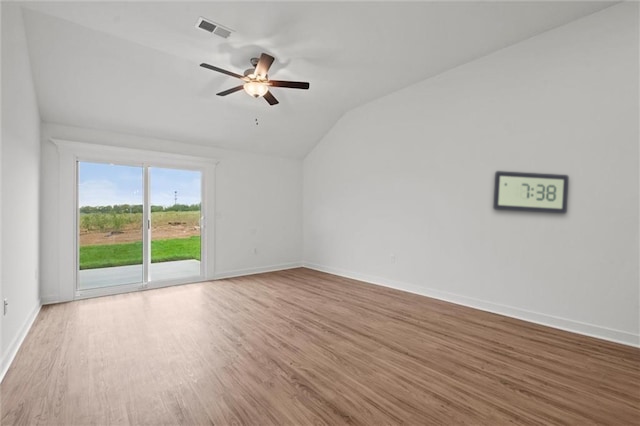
7,38
